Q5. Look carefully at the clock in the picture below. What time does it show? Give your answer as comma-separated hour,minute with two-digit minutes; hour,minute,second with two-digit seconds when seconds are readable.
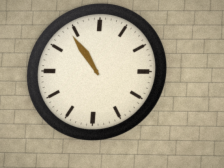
10,54
